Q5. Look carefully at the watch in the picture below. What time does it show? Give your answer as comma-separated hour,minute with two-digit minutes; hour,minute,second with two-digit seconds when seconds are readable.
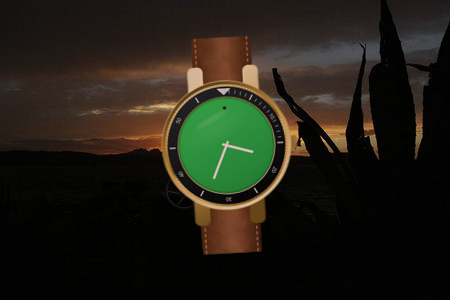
3,34
